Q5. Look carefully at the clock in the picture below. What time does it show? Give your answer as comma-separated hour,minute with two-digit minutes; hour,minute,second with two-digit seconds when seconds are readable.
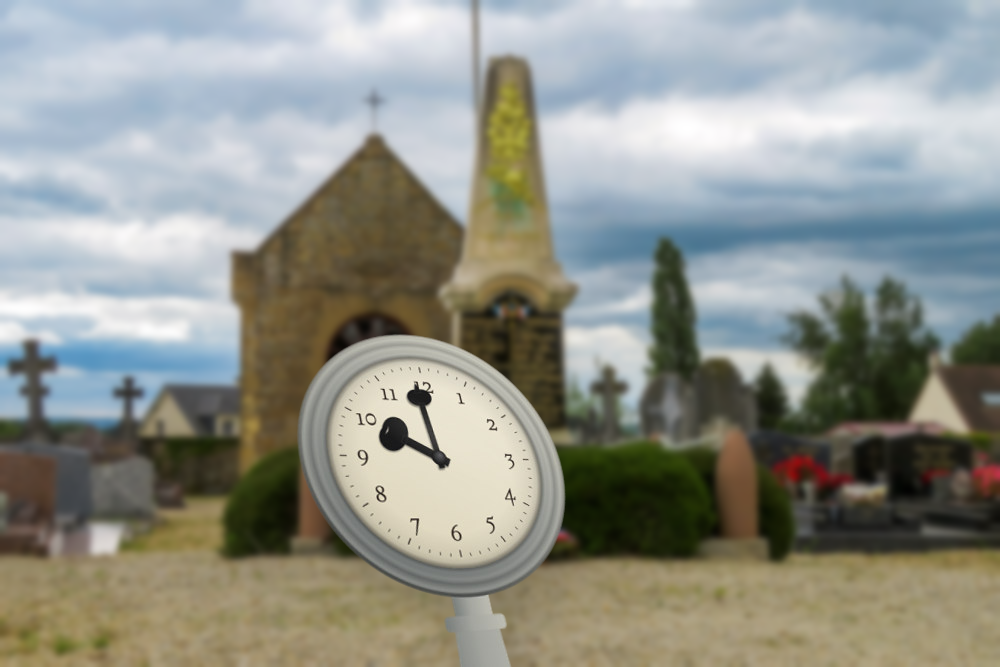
9,59
